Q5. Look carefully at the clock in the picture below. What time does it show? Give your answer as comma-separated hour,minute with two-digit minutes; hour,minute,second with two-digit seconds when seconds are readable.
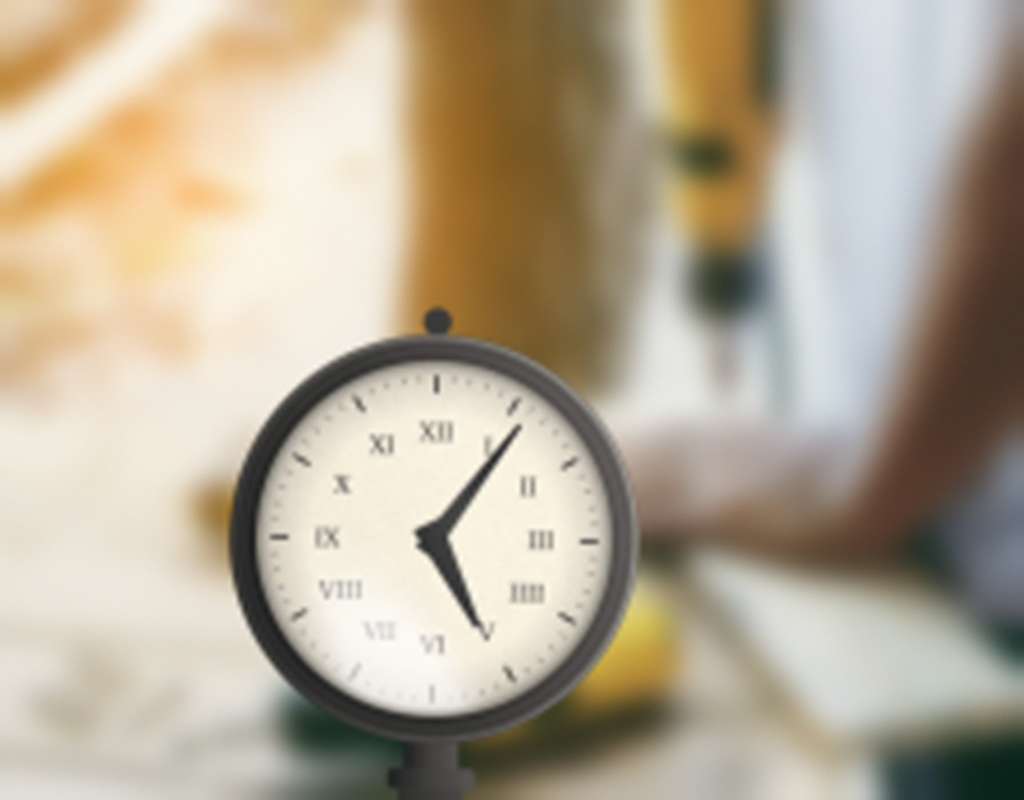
5,06
